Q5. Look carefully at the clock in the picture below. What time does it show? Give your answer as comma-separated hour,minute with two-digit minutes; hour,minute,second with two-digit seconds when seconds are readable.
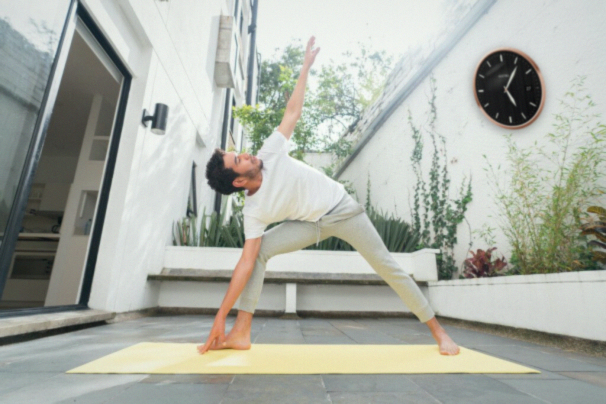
5,06
